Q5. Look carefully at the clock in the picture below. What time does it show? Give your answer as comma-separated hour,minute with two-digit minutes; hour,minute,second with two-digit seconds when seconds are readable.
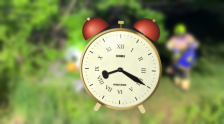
8,20
